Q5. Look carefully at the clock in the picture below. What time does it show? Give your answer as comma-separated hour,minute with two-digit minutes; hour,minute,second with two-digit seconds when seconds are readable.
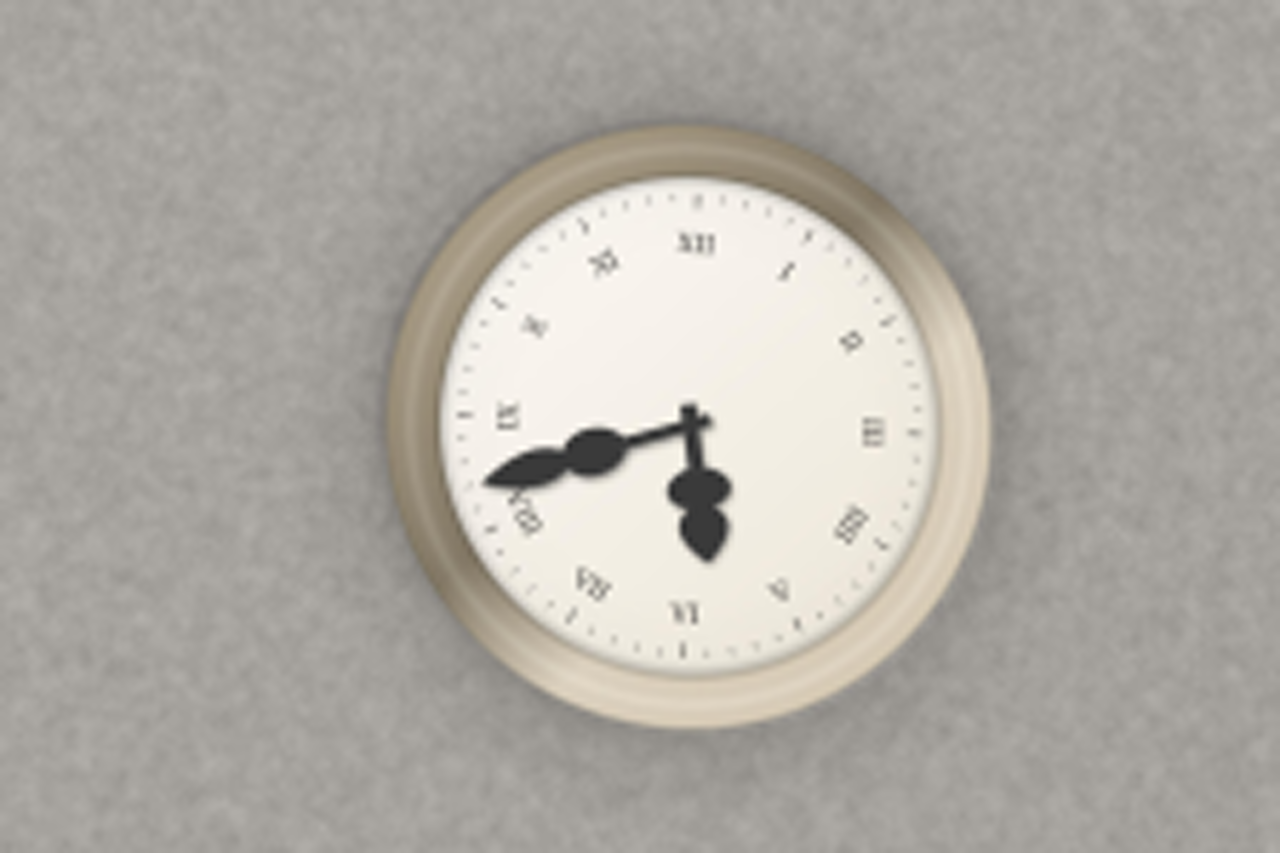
5,42
